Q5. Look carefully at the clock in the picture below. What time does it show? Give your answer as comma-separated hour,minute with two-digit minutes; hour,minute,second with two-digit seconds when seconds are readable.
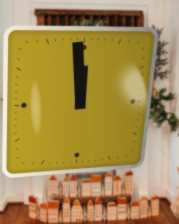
11,59
